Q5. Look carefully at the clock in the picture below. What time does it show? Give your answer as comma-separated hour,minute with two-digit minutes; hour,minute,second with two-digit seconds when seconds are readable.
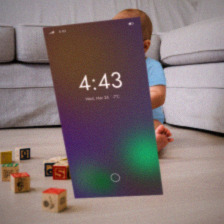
4,43
